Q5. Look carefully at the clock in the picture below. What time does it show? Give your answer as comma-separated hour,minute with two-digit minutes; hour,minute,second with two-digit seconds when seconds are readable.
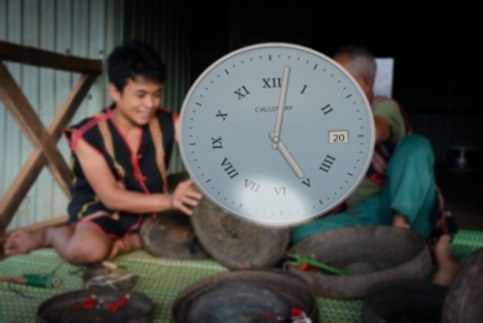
5,02
